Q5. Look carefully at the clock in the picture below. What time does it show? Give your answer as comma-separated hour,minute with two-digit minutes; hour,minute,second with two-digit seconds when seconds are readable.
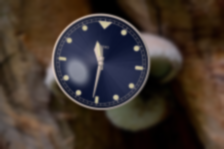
11,31
